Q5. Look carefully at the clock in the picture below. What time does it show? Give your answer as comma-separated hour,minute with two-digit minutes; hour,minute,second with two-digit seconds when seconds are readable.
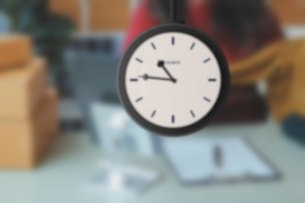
10,46
